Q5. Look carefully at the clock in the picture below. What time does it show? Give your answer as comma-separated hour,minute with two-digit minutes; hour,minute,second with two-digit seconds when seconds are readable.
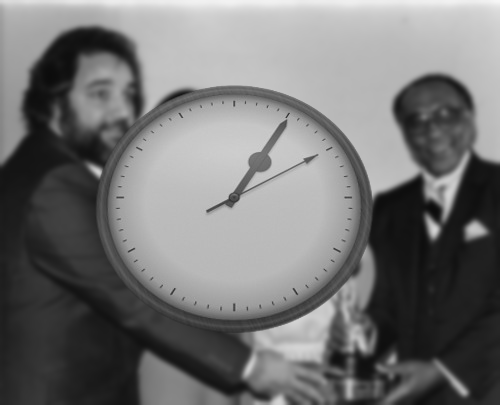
1,05,10
